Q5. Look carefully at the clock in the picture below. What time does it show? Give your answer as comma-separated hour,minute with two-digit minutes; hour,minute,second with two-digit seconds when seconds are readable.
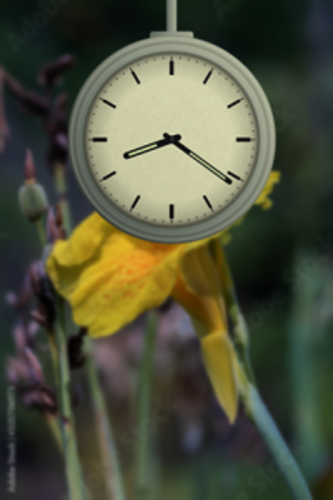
8,21
